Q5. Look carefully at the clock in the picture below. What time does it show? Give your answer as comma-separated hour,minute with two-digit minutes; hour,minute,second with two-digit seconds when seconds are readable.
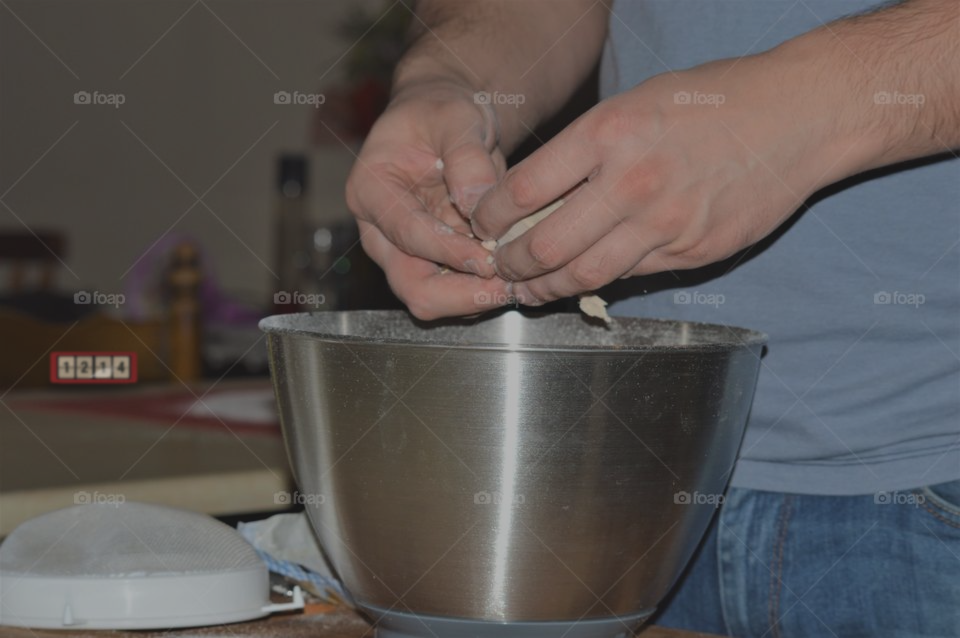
12,14
